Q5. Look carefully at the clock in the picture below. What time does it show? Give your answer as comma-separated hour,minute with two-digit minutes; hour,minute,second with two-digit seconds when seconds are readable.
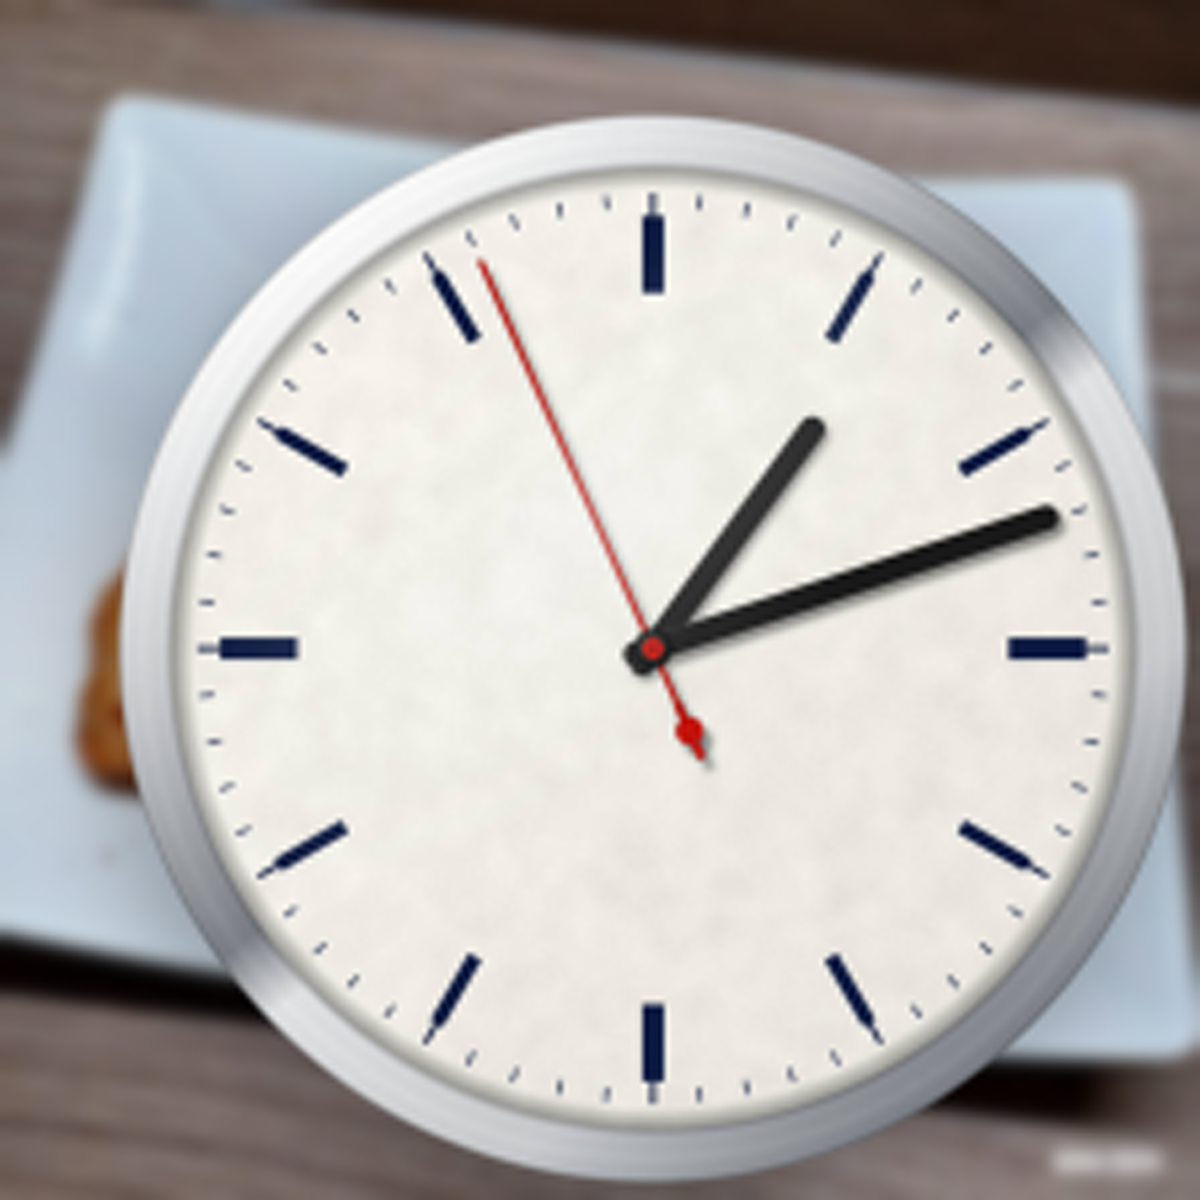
1,11,56
